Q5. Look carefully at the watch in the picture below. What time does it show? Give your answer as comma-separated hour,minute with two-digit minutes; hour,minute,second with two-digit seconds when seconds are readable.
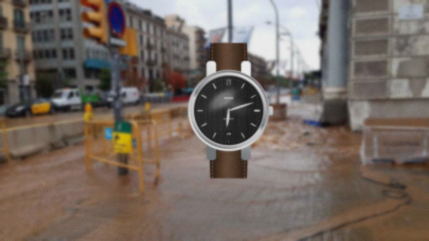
6,12
